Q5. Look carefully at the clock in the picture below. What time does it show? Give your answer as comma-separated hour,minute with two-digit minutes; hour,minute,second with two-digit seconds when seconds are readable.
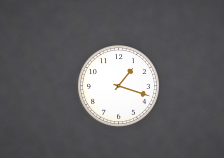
1,18
